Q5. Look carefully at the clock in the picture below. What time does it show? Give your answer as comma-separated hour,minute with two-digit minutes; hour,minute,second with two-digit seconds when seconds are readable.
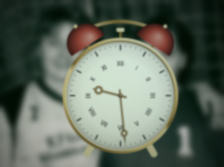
9,29
